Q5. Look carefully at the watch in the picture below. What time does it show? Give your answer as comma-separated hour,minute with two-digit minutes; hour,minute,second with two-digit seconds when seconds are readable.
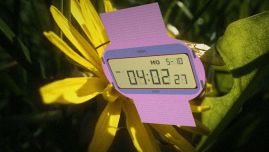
4,02,27
